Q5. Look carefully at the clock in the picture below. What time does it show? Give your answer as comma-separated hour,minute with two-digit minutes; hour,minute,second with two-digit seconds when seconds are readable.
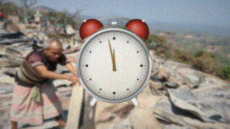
11,58
